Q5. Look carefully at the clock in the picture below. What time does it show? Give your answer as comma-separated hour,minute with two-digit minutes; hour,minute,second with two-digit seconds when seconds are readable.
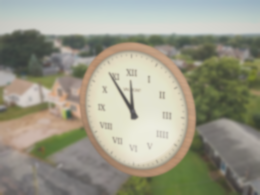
11,54
